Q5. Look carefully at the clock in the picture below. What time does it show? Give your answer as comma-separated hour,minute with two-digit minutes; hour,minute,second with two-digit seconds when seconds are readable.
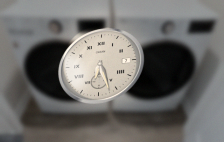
6,27
